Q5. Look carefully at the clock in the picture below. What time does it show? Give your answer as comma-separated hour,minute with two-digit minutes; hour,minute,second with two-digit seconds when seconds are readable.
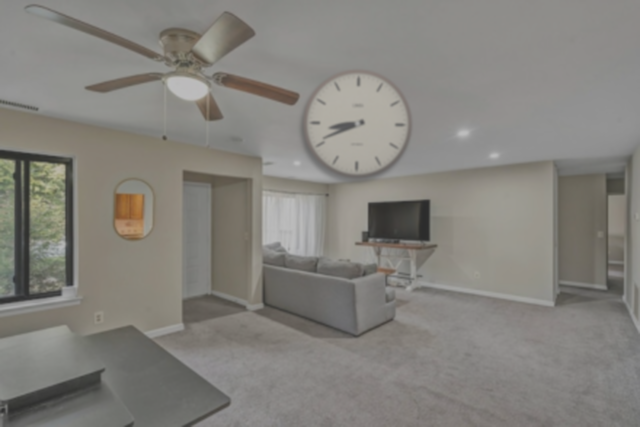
8,41
